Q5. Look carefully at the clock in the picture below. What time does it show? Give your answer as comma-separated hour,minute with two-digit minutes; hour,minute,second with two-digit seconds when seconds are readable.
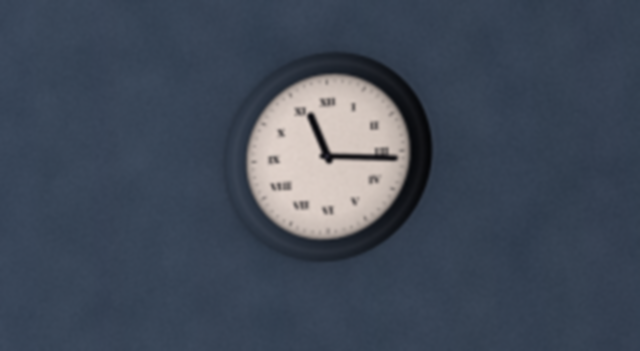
11,16
